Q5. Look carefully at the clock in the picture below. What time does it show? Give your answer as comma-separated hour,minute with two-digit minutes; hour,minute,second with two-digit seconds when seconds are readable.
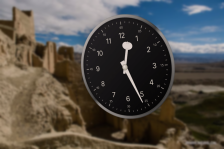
12,26
